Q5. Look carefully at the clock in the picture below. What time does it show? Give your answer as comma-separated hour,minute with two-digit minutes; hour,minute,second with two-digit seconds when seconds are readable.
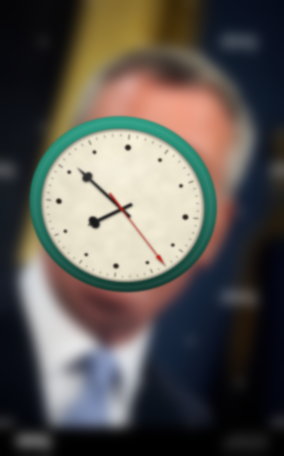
7,51,23
